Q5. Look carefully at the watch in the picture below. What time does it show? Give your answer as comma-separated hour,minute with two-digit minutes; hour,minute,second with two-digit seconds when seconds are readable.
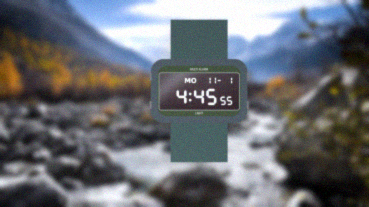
4,45
